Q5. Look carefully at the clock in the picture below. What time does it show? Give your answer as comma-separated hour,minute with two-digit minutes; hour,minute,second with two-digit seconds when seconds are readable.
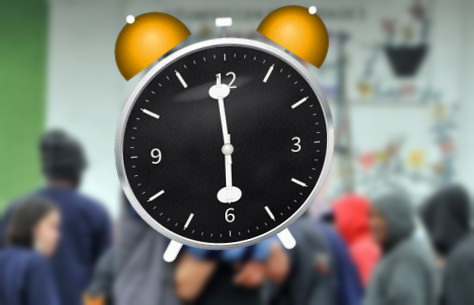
5,59
